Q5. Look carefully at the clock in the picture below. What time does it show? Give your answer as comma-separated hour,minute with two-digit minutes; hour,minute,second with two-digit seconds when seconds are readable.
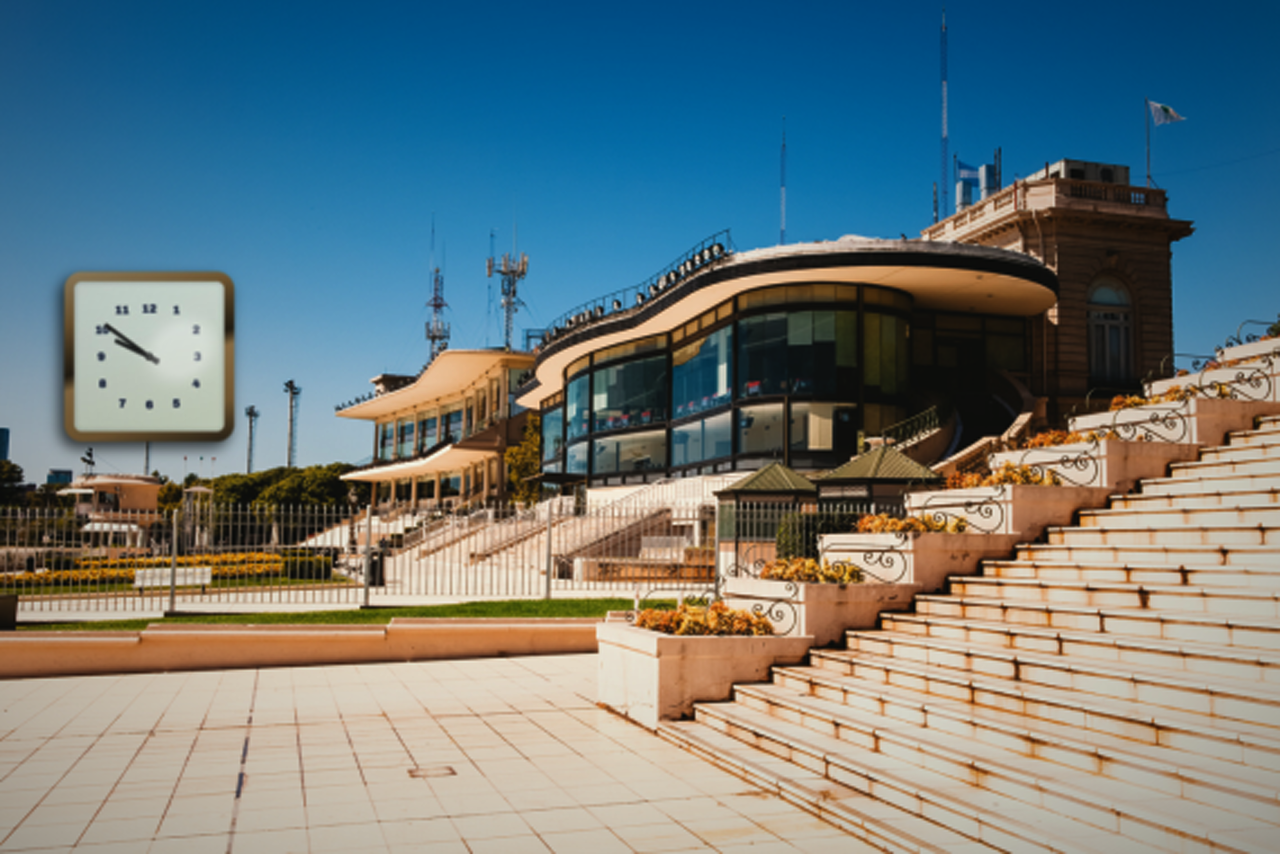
9,51
